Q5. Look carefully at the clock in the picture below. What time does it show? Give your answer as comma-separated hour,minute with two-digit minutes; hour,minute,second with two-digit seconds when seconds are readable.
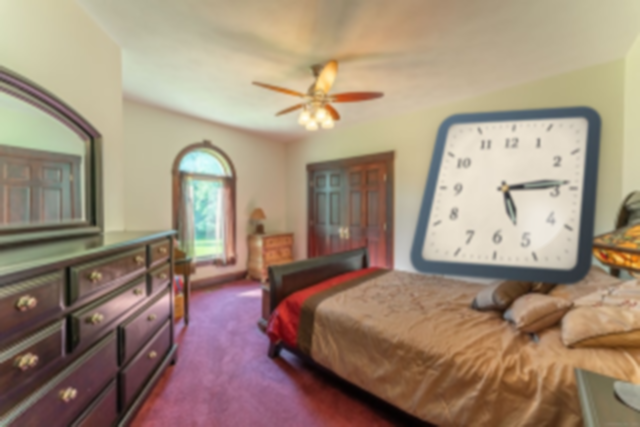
5,14
